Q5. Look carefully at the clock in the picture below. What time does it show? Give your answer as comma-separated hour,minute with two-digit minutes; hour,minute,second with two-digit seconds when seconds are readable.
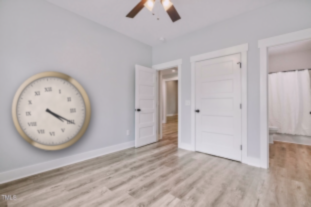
4,20
